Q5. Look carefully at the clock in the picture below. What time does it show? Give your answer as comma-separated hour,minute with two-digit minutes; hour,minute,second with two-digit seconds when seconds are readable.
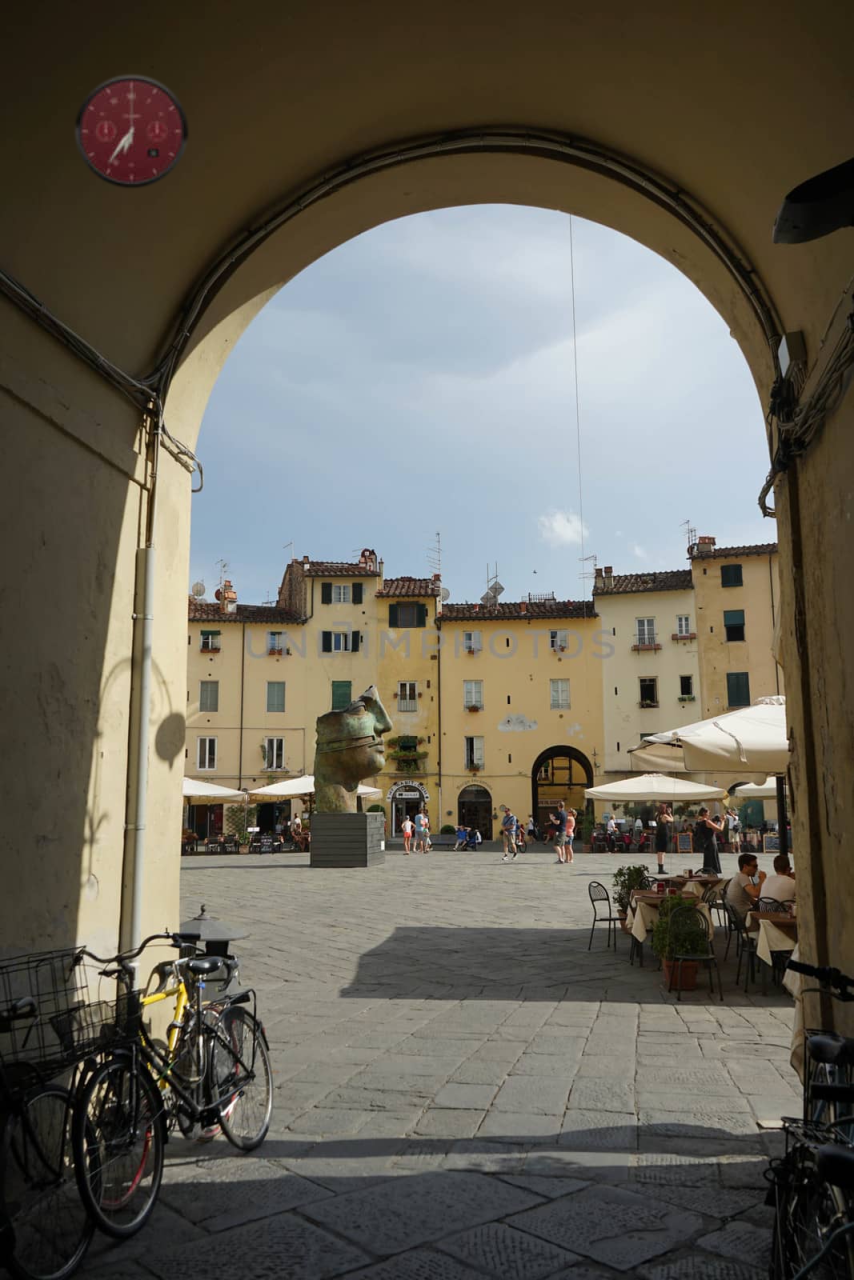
6,36
